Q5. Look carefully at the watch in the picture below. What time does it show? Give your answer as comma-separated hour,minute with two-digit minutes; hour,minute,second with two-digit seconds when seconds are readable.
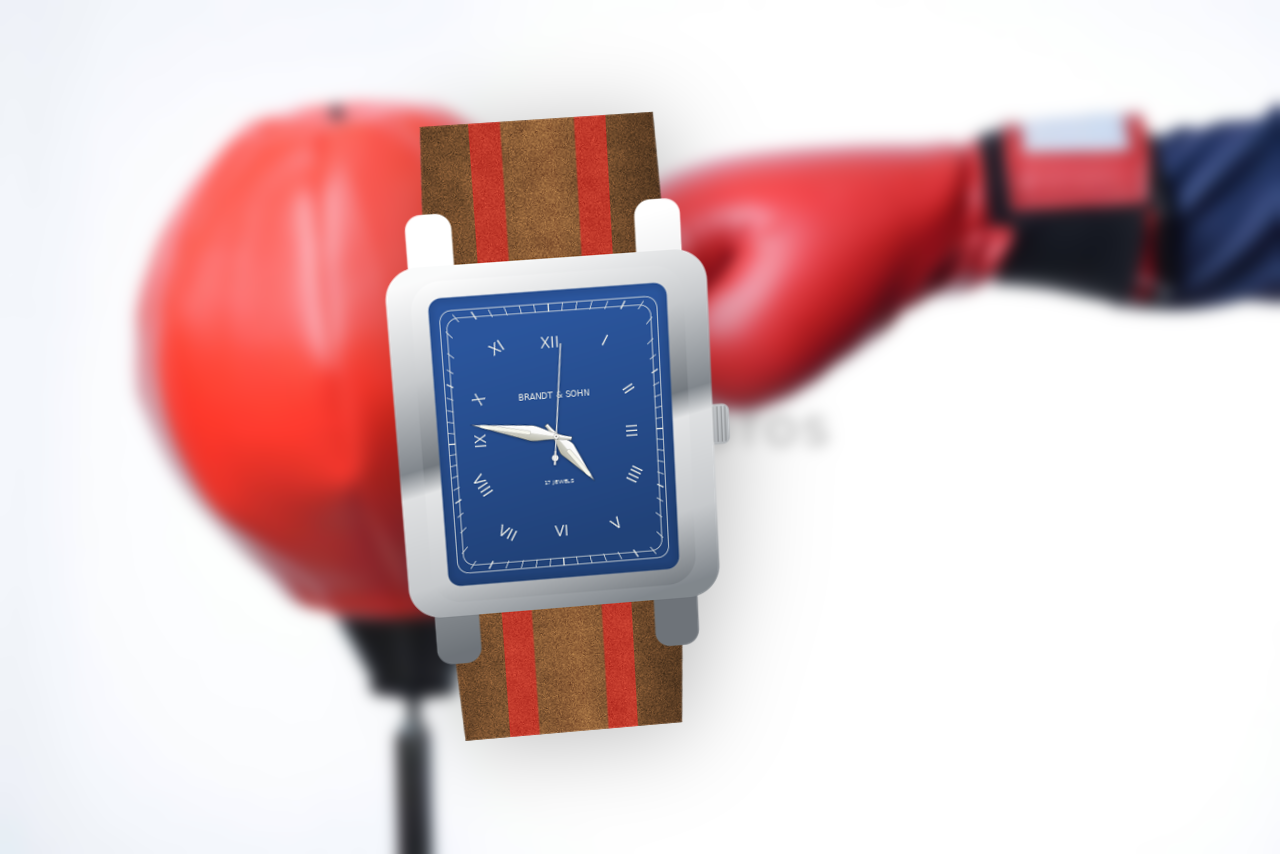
4,47,01
